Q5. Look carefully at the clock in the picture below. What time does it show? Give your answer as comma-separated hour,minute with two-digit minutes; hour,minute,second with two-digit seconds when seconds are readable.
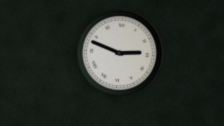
2,48
